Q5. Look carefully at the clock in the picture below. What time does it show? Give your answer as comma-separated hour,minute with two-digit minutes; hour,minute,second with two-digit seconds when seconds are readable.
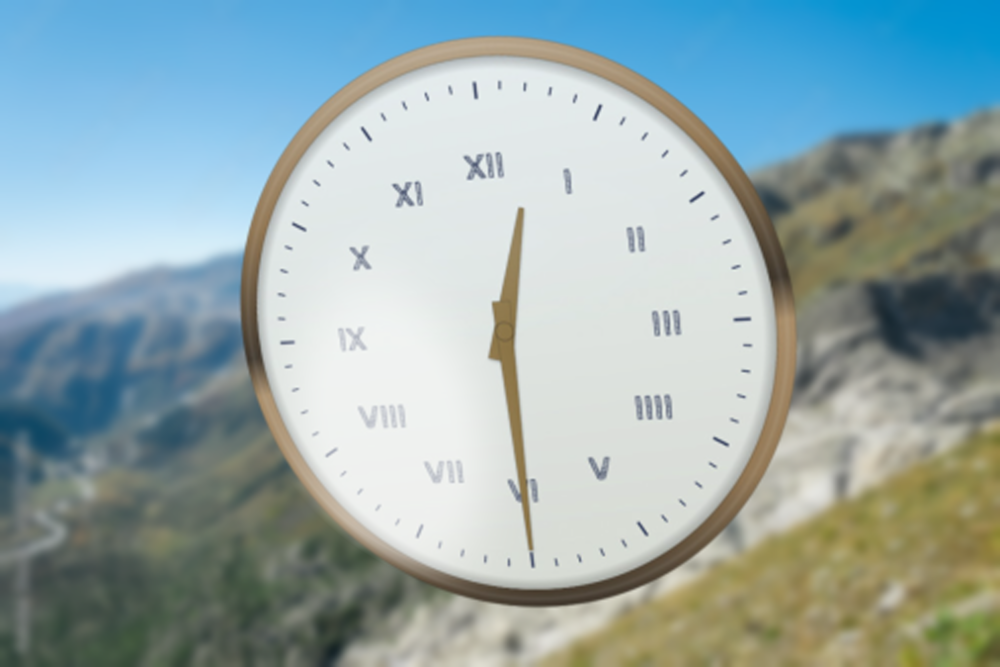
12,30
